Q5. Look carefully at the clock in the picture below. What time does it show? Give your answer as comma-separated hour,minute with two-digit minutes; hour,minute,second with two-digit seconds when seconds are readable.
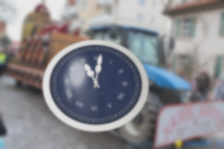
11,01
